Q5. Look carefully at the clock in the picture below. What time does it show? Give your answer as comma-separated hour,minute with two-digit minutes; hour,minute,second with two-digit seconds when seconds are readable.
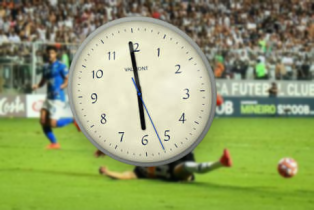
5,59,27
